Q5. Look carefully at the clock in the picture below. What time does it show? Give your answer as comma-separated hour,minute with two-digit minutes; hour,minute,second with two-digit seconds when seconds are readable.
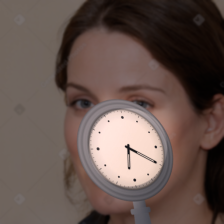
6,20
